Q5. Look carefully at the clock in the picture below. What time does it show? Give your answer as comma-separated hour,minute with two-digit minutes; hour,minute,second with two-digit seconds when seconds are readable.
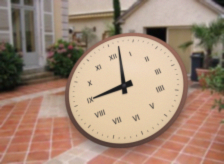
9,02
